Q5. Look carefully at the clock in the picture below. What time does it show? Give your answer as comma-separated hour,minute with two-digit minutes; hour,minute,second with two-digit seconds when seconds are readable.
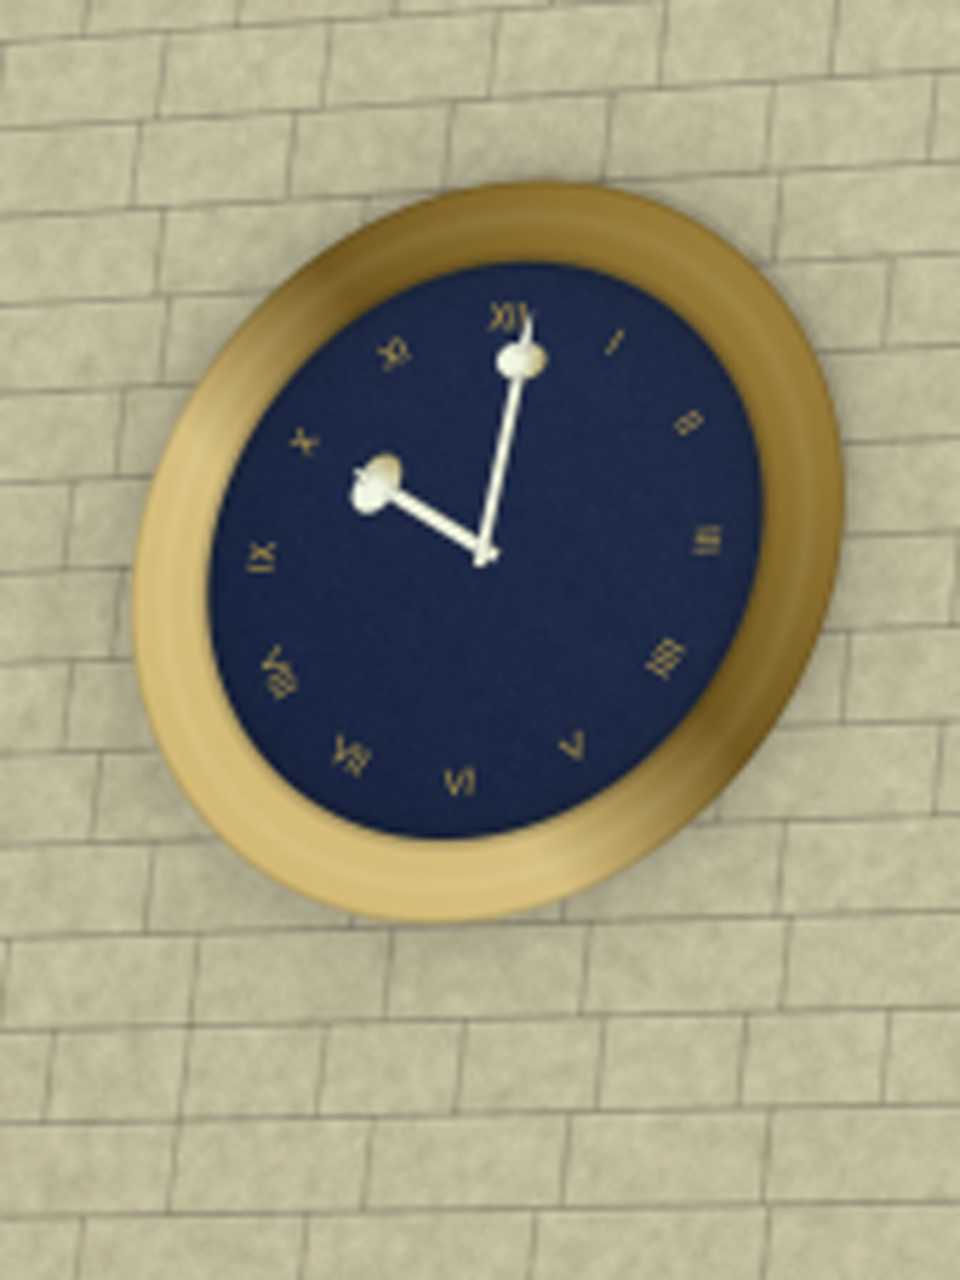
10,01
